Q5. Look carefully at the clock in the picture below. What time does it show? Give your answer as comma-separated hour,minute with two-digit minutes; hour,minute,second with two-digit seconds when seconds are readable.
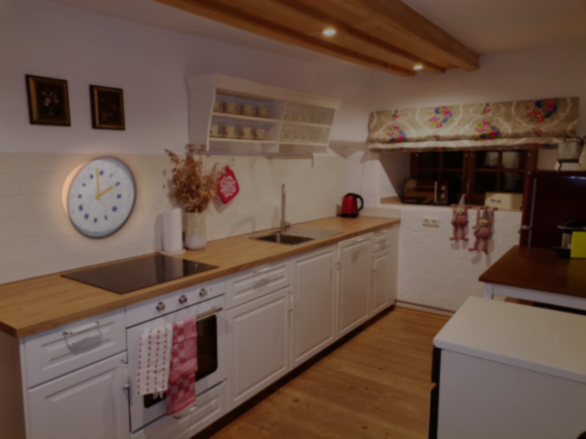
1,58
